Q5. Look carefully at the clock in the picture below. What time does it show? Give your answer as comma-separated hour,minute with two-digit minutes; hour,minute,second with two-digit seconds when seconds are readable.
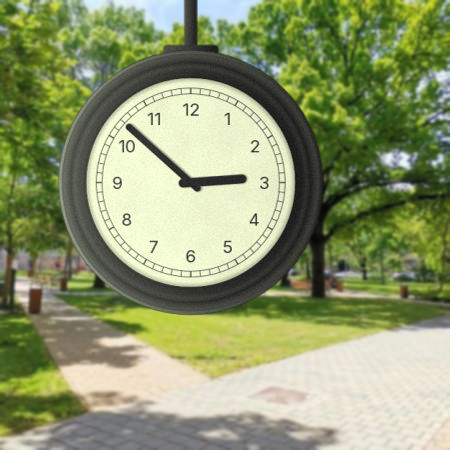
2,52
